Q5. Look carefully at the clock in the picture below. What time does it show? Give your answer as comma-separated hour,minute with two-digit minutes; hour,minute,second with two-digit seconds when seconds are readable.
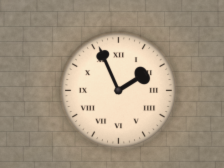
1,56
